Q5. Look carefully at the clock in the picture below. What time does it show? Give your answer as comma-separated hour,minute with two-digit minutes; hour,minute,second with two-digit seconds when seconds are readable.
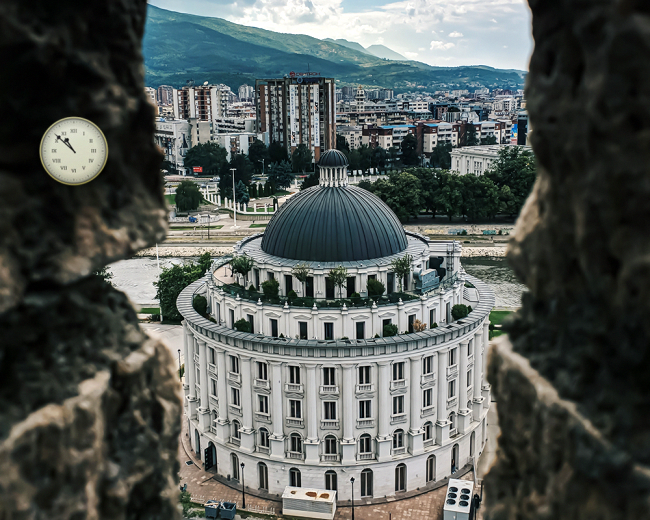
10,52
